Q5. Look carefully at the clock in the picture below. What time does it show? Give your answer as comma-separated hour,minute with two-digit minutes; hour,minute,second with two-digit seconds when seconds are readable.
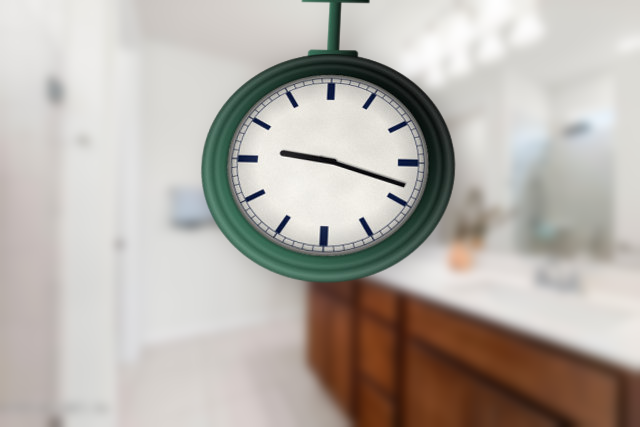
9,18
